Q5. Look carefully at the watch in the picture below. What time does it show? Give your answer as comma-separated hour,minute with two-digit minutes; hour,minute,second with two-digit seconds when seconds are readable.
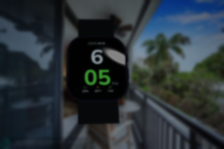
6,05
